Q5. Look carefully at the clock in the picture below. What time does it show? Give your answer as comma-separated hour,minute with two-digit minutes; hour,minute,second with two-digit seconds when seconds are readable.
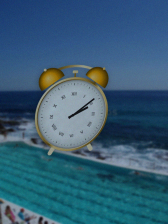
2,09
